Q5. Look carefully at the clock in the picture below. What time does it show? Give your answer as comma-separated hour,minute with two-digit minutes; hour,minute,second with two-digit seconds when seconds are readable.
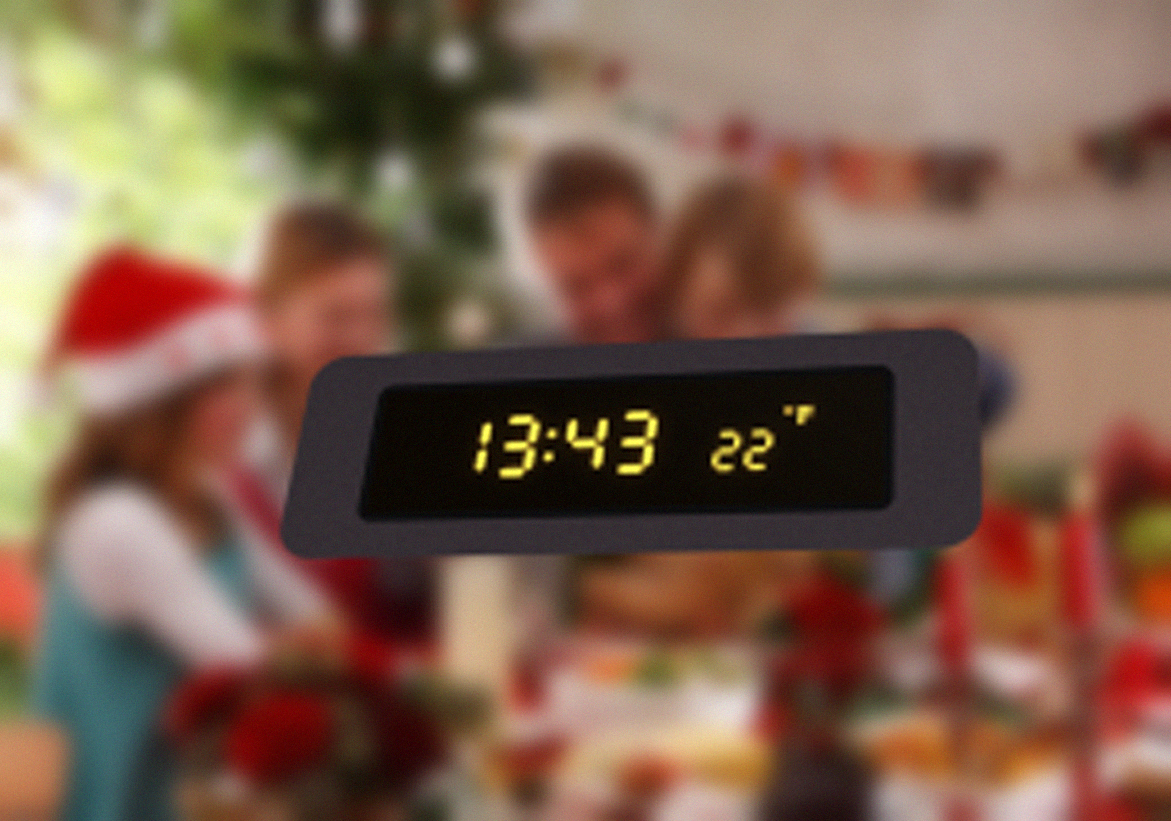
13,43
